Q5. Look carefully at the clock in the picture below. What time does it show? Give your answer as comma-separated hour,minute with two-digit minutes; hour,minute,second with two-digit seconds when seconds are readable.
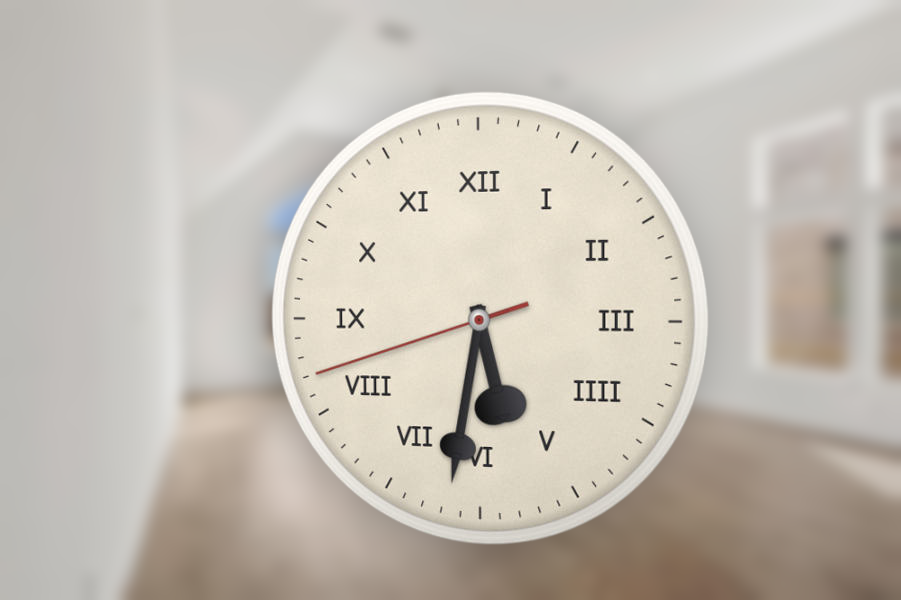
5,31,42
